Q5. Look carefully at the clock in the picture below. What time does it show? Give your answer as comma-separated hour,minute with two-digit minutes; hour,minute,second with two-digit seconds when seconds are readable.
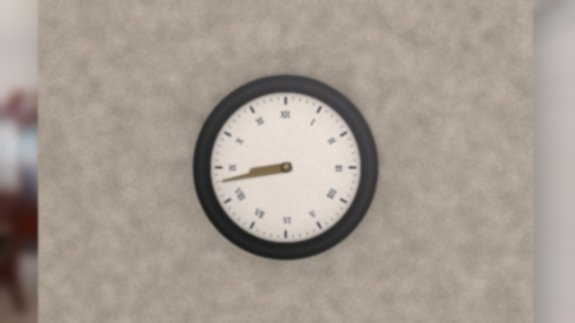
8,43
